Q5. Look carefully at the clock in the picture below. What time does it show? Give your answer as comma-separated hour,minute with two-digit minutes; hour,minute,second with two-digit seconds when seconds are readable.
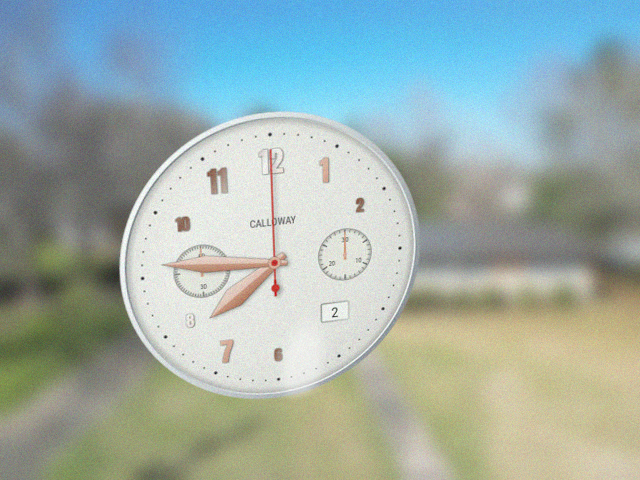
7,46
